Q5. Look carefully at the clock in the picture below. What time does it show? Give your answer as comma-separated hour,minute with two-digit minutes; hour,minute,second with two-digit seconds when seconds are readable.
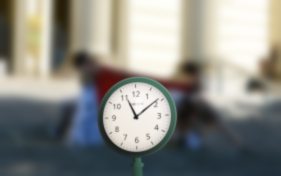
11,09
